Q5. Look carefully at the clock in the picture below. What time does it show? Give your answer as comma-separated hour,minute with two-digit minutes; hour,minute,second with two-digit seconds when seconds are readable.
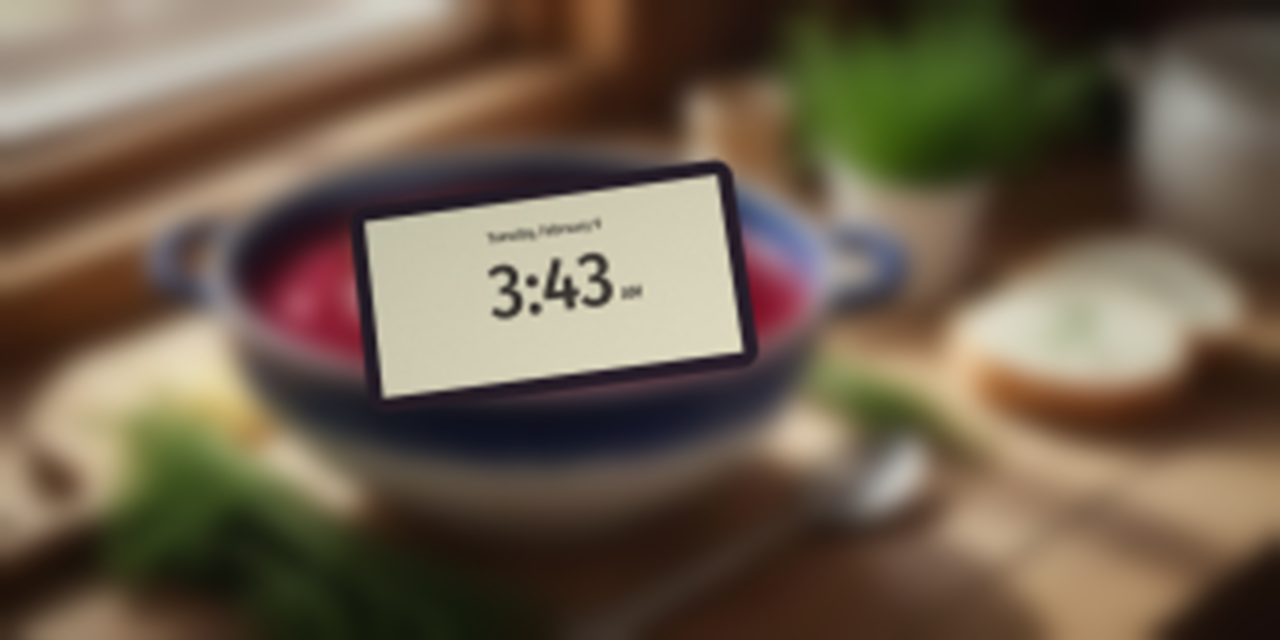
3,43
